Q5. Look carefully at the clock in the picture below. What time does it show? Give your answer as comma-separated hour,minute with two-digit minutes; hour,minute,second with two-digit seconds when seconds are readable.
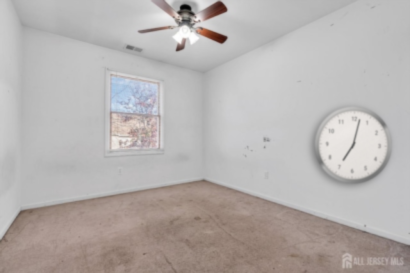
7,02
